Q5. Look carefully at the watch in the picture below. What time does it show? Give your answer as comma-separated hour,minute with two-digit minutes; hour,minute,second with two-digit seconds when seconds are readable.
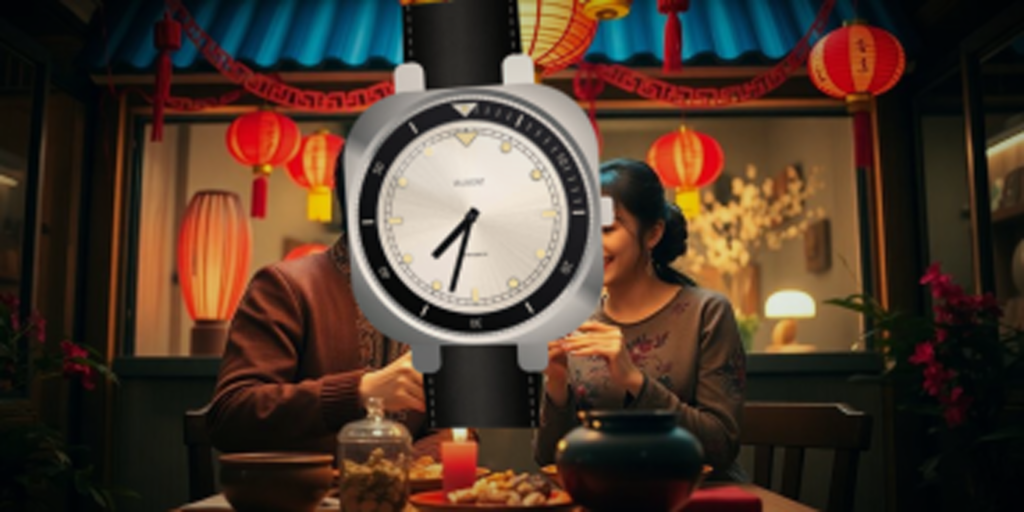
7,33
